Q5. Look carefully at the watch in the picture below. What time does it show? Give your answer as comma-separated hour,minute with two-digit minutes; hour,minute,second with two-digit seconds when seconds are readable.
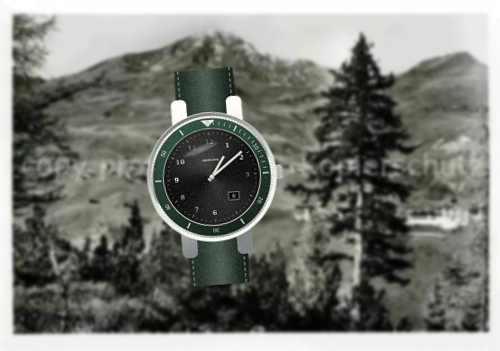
1,09
